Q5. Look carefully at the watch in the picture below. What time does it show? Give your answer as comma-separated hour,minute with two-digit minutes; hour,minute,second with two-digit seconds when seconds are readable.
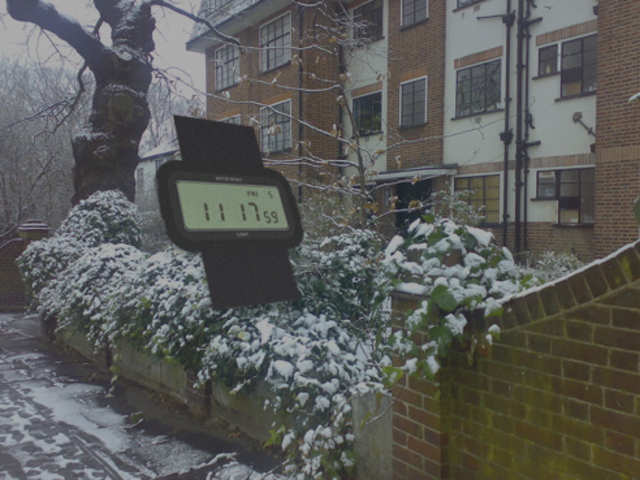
11,17,59
